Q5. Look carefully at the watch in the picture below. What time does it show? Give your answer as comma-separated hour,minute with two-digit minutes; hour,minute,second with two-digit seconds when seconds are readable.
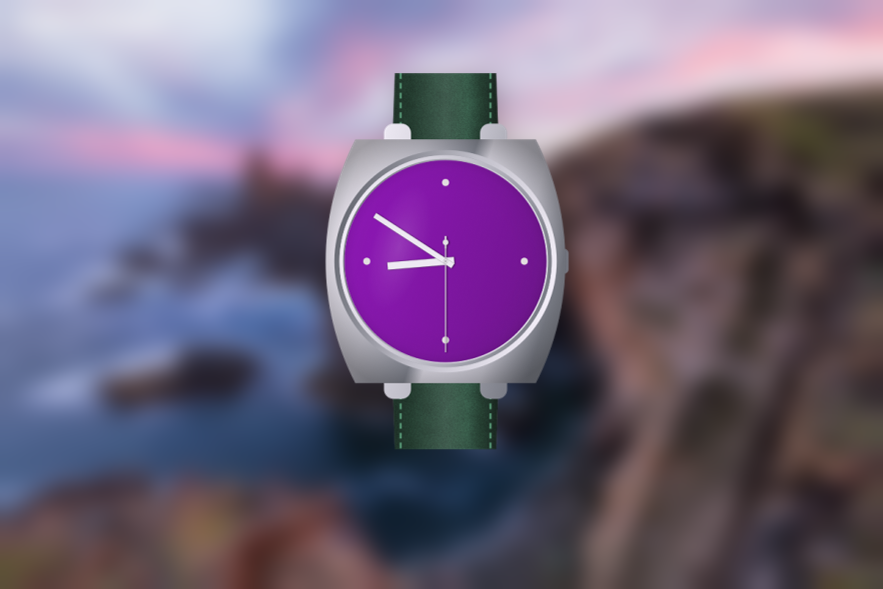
8,50,30
